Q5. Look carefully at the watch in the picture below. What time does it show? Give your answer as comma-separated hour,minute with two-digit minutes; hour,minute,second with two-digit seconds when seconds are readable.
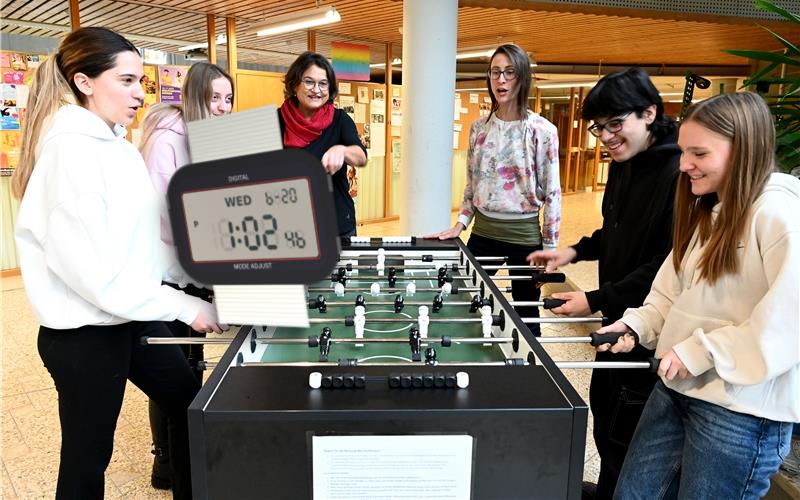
1,02,46
